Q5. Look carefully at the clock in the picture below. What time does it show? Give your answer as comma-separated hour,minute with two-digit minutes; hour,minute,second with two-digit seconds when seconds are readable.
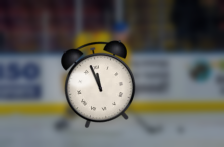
11,58
